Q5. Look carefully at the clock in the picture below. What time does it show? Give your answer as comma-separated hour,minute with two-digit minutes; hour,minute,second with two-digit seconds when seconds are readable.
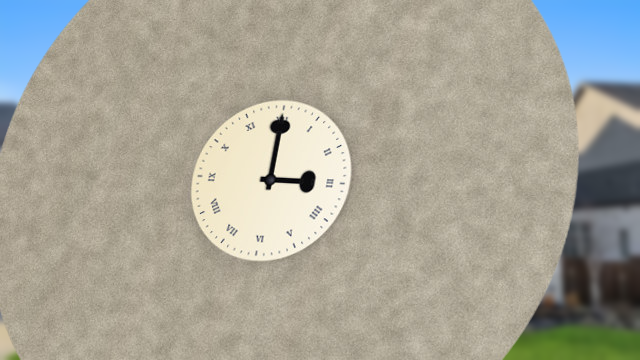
3,00
